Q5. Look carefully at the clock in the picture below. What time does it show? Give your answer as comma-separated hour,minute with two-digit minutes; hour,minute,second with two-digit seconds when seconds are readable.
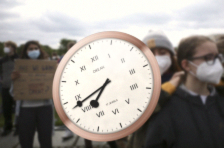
7,43
